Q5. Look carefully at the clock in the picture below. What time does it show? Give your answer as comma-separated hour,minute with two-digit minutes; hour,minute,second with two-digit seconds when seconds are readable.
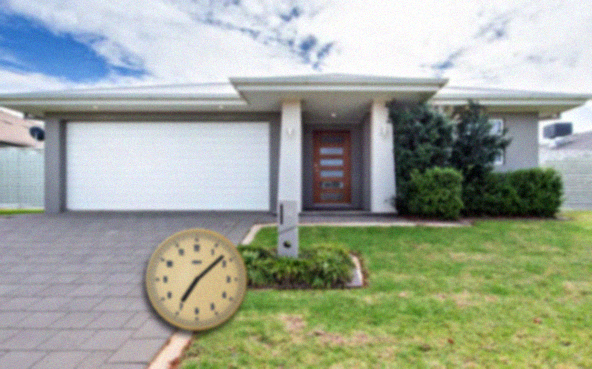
7,08
